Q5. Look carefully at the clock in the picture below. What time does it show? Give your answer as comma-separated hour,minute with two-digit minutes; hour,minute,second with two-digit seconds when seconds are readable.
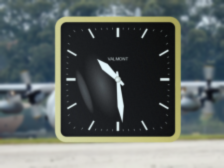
10,29
